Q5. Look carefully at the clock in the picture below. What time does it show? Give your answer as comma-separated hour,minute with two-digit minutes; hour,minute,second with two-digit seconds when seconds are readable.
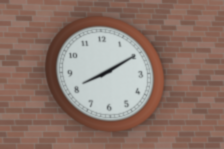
8,10
